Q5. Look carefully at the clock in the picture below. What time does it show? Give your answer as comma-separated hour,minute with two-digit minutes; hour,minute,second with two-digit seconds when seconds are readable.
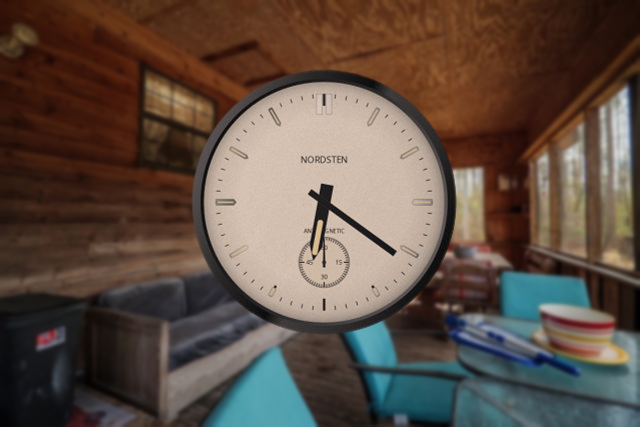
6,21
